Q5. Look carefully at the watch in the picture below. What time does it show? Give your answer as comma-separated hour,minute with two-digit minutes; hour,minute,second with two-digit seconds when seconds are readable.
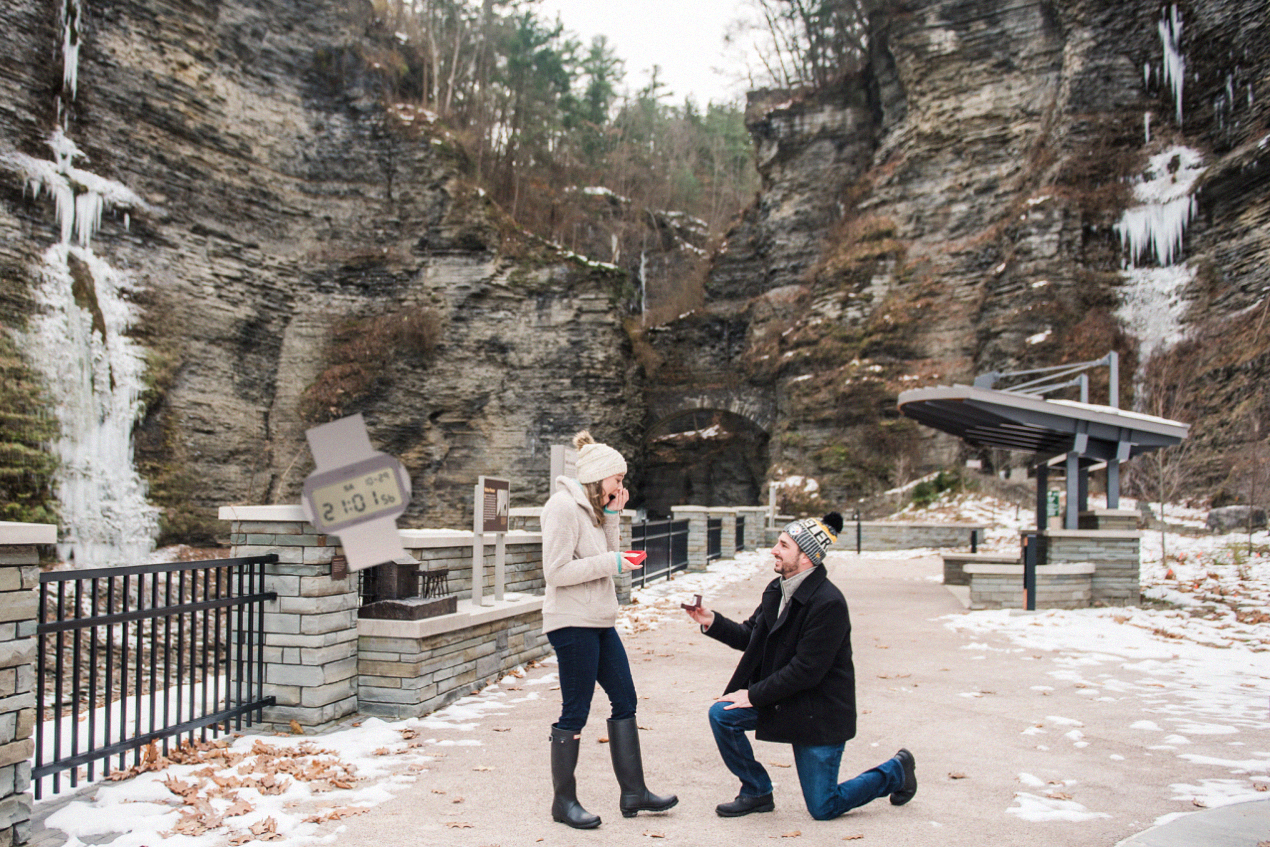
21,01
